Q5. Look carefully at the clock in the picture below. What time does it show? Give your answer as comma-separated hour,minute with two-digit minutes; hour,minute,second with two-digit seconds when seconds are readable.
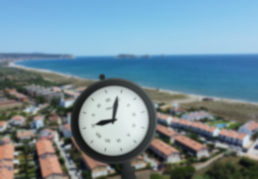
9,04
